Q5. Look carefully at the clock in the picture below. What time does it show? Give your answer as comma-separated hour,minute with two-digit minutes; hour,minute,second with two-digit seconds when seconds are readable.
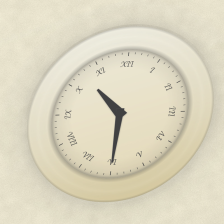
10,30
